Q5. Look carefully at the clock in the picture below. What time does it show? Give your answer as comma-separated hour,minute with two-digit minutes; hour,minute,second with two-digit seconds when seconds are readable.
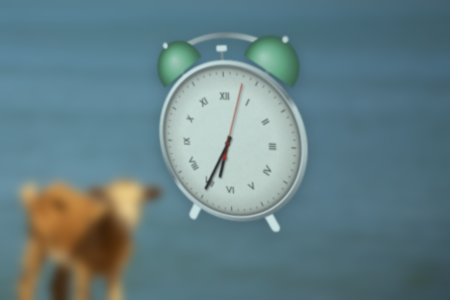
6,35,03
